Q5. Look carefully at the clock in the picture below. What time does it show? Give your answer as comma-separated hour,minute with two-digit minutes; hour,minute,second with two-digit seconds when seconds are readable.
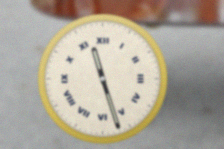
11,27
